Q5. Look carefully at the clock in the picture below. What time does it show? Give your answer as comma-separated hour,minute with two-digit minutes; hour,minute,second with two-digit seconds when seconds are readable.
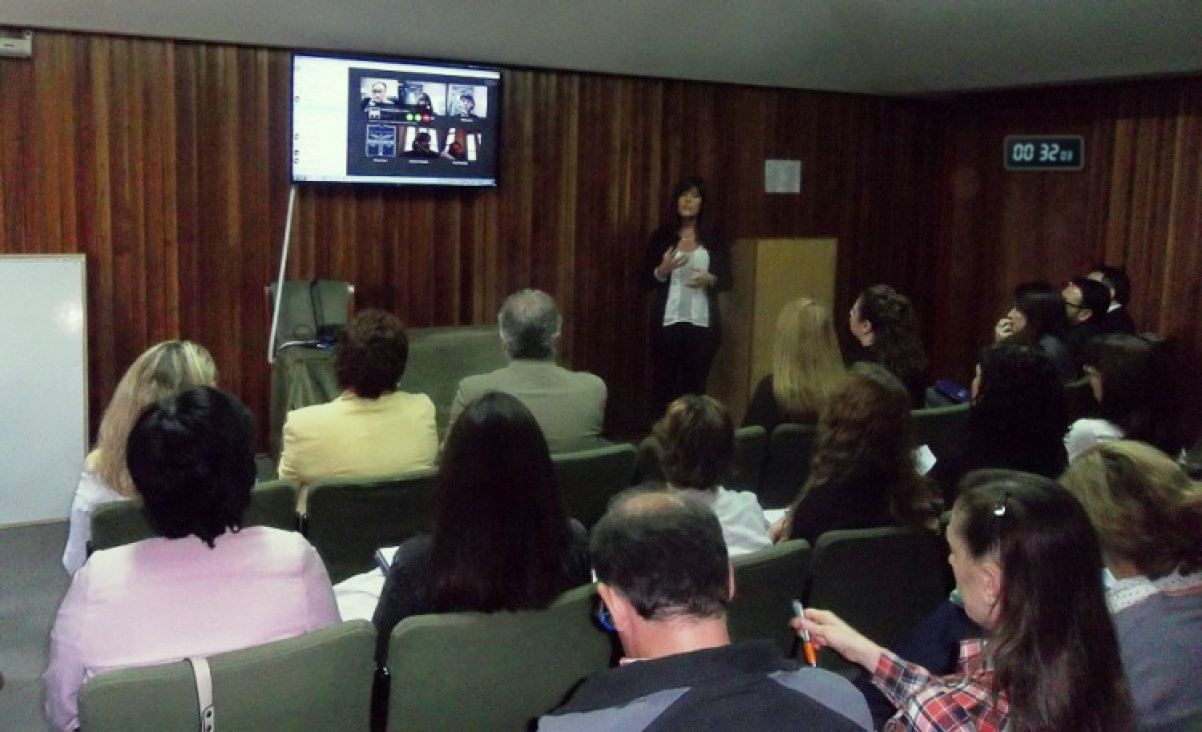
0,32
